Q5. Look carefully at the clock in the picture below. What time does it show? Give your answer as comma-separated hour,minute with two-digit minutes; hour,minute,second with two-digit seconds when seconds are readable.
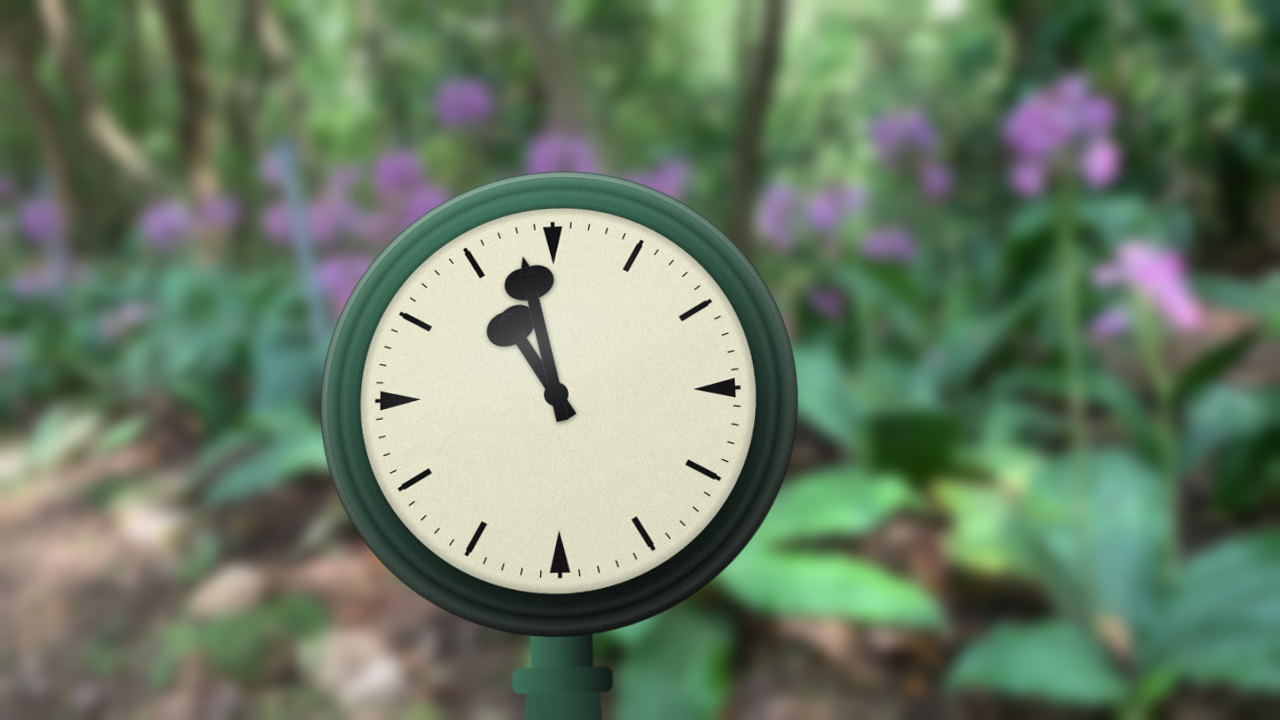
10,58
